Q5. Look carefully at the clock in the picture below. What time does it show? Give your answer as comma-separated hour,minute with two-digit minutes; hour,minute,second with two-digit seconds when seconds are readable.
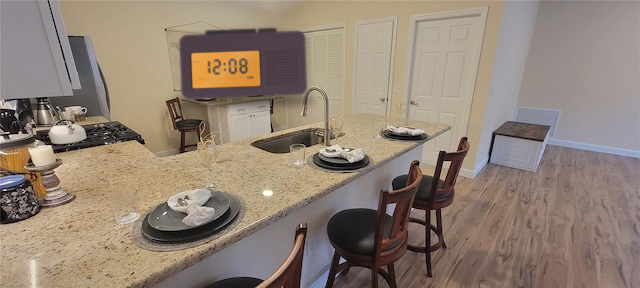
12,08
